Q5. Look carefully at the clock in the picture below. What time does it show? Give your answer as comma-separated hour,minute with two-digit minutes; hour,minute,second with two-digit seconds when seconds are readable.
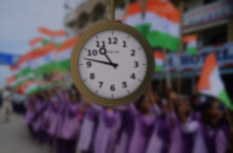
10,47
